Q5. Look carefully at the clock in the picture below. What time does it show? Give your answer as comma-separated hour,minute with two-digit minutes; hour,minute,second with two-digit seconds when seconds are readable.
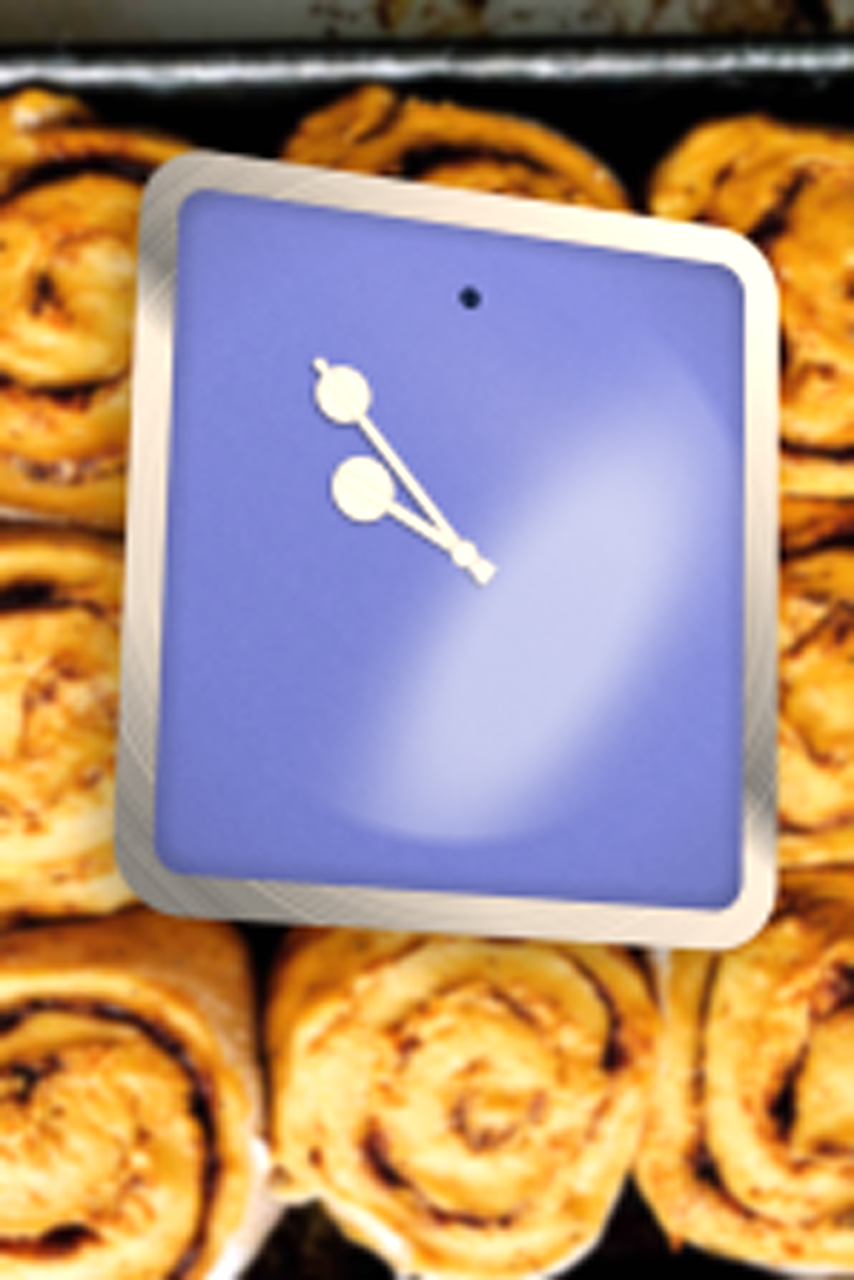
9,53
